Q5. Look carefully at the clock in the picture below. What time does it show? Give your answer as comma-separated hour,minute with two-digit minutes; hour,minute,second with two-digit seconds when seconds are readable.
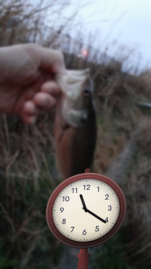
11,21
